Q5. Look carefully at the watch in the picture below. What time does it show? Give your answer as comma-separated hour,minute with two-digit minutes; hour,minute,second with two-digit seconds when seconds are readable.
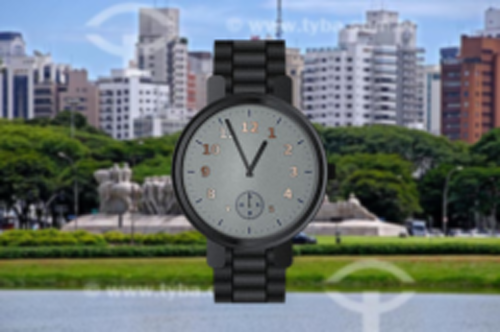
12,56
